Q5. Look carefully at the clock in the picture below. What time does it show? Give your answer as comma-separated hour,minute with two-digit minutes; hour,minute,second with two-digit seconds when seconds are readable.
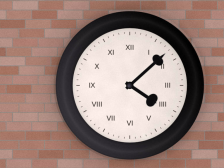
4,08
